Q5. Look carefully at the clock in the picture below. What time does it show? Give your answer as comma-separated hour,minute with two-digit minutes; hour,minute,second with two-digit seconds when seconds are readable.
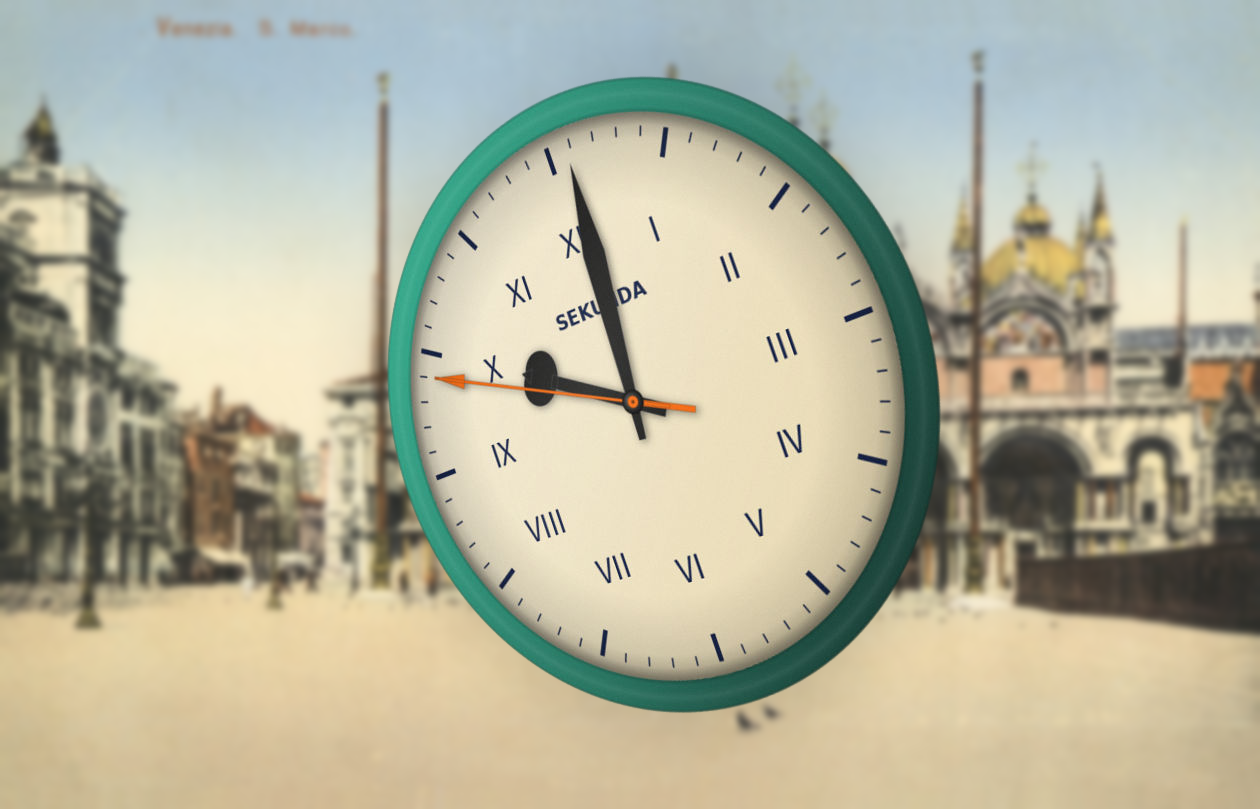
10,00,49
